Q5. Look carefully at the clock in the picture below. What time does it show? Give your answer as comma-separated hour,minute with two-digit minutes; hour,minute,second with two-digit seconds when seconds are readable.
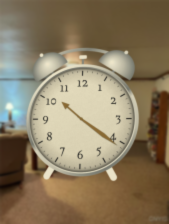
10,21
